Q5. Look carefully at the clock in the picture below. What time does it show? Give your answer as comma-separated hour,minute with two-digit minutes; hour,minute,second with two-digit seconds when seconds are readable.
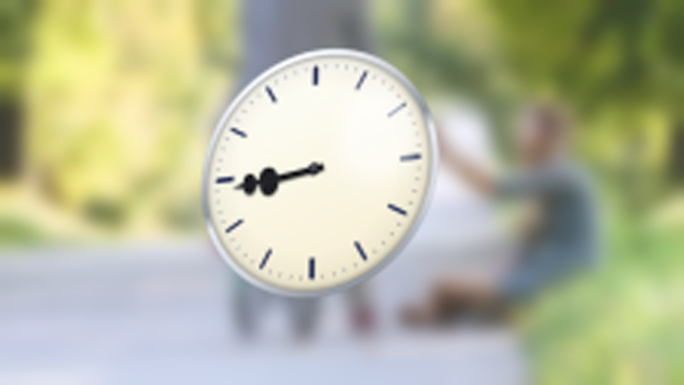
8,44
